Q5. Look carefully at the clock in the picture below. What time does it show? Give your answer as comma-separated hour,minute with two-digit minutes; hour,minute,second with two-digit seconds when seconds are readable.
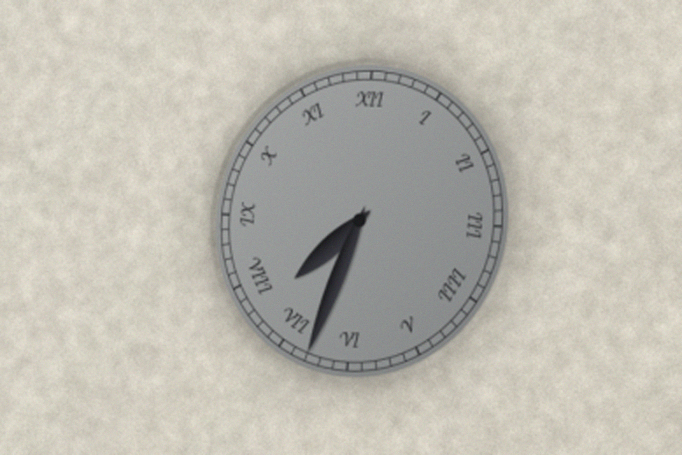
7,33
